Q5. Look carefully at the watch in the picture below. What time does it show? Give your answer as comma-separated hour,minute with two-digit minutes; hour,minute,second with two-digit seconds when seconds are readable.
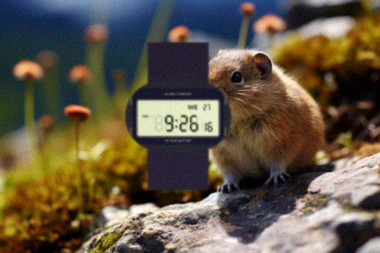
9,26,16
